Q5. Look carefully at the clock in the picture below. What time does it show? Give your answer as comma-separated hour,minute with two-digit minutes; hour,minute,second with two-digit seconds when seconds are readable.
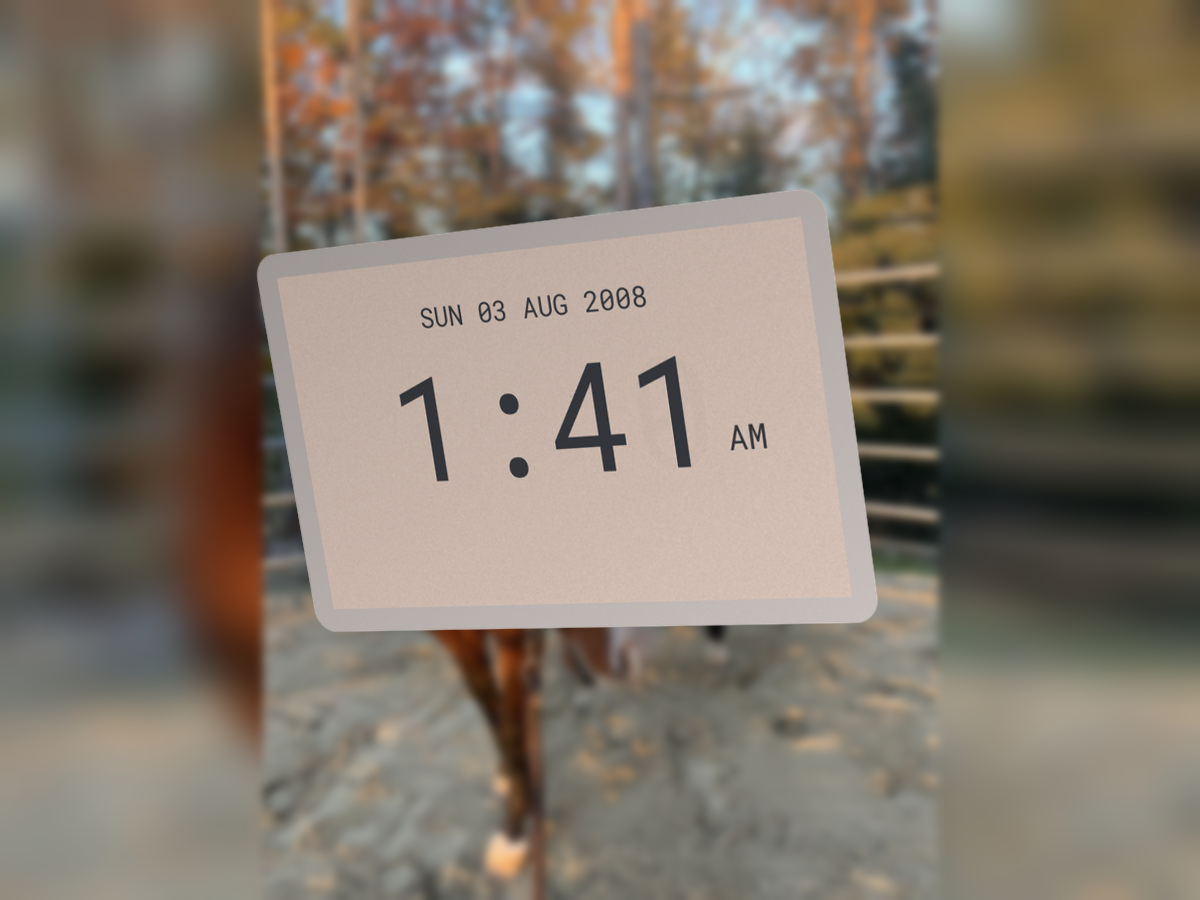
1,41
